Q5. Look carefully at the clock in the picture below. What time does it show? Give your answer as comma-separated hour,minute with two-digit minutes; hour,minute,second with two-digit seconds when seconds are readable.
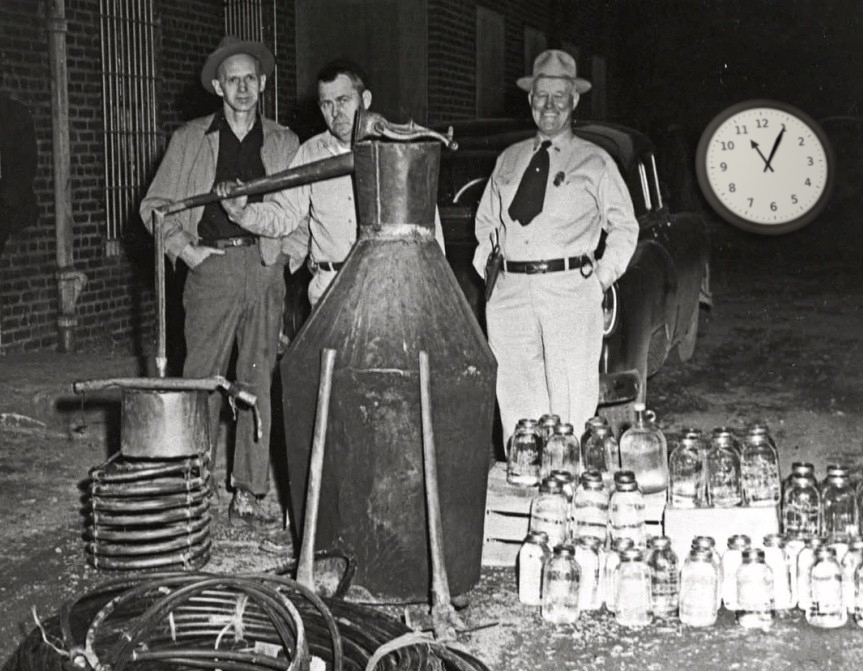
11,05
